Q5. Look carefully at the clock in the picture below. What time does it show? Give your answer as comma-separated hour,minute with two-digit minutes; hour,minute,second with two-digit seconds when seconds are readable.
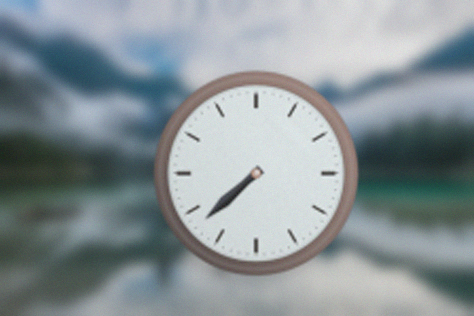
7,38
